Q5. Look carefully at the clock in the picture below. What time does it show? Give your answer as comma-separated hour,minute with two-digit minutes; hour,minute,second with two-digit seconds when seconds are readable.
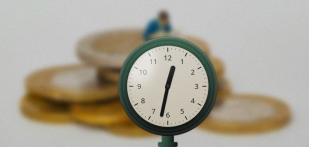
12,32
